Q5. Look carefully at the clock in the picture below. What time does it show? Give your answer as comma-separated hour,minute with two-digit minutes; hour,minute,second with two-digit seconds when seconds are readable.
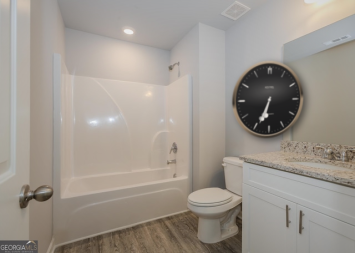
6,34
